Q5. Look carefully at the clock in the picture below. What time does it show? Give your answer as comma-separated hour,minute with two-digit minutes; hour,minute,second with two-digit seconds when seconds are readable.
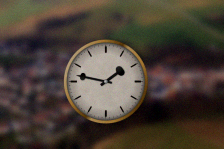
1,47
